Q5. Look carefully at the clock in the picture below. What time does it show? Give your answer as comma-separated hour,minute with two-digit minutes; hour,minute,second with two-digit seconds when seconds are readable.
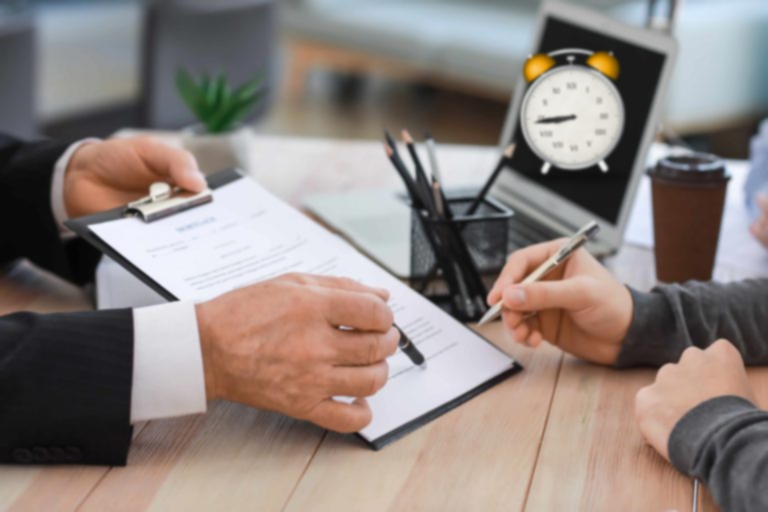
8,44
